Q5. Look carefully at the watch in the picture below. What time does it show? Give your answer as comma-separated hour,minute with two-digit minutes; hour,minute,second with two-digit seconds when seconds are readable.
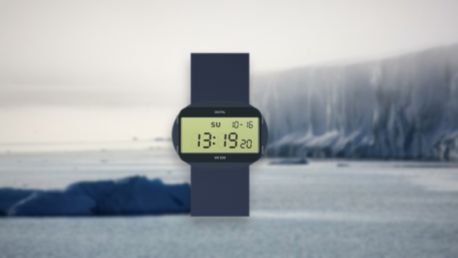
13,19,20
